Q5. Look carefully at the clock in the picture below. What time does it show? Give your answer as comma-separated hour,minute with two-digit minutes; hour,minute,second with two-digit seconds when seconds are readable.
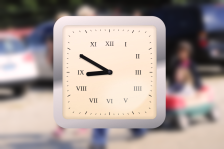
8,50
